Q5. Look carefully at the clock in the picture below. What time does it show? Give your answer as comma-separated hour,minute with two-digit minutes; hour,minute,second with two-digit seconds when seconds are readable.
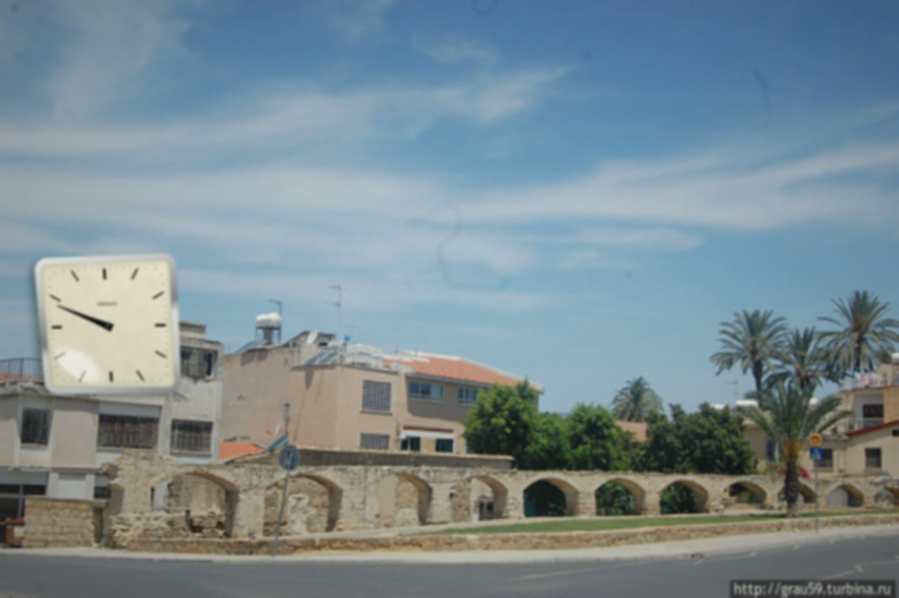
9,49
